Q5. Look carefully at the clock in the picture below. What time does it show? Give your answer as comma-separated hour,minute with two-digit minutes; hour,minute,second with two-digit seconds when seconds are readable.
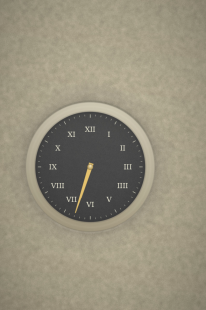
6,33
